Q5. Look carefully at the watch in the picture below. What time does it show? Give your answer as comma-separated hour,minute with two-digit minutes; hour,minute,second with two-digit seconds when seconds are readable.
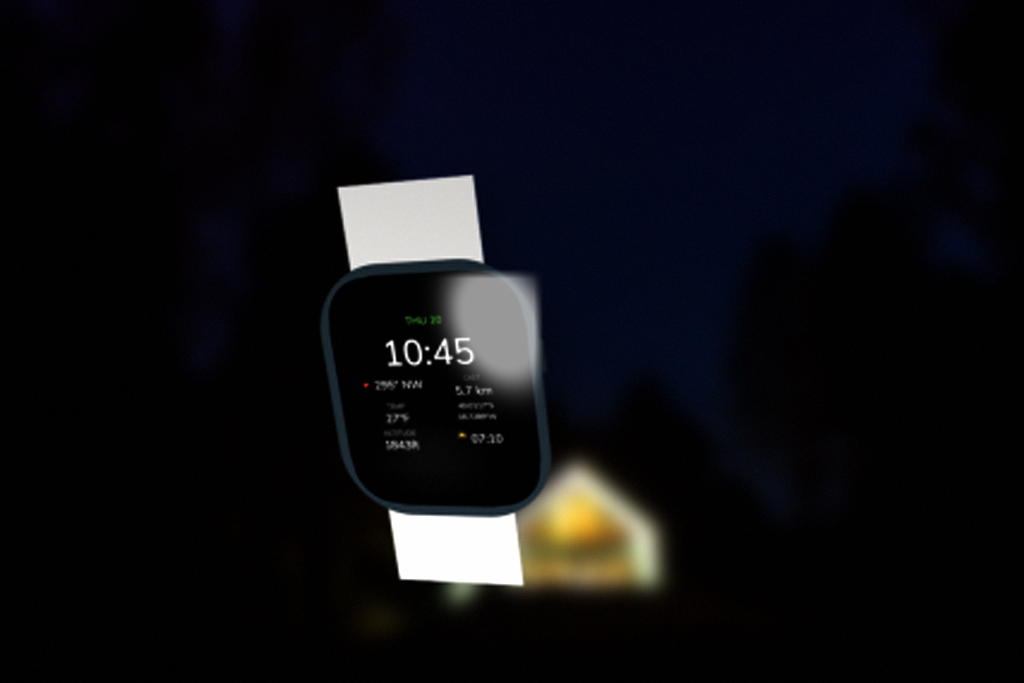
10,45
